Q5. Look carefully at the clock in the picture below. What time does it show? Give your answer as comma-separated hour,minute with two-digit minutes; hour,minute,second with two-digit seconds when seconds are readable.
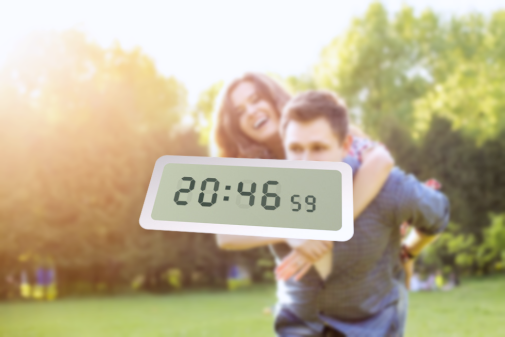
20,46,59
